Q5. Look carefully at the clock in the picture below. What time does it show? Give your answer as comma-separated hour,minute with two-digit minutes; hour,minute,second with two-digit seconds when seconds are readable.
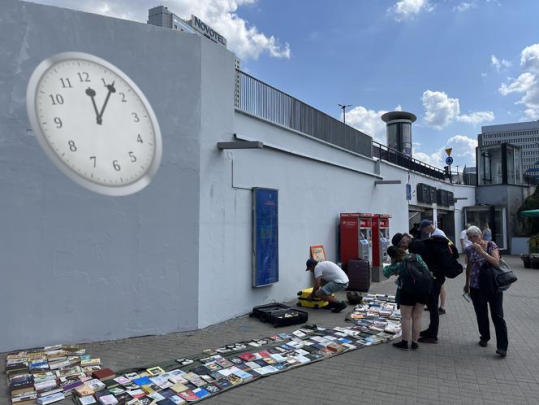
12,07
